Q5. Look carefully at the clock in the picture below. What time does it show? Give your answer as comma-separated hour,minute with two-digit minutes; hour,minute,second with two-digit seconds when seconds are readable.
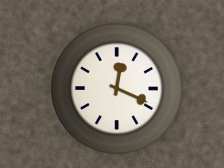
12,19
